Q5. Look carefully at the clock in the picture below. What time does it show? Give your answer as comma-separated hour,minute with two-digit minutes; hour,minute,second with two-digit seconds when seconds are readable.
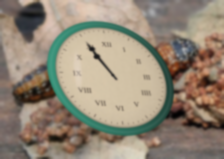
10,55
